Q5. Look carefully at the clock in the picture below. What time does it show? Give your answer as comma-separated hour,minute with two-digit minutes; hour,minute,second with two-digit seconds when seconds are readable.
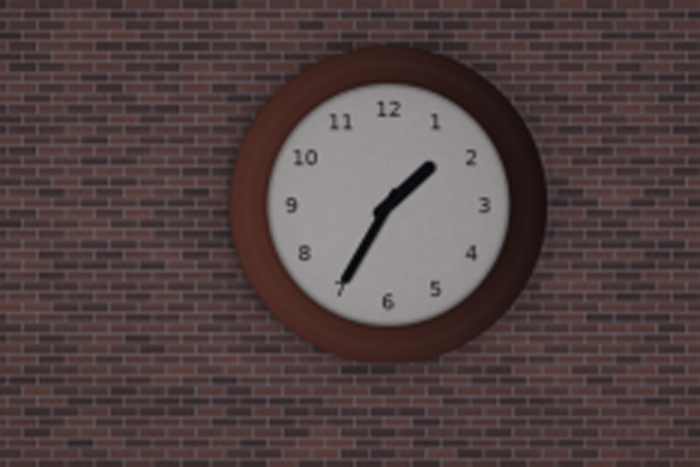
1,35
